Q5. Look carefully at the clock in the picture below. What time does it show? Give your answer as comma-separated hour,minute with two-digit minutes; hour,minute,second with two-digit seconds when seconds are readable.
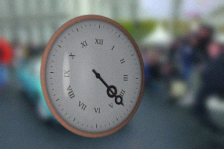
4,22
